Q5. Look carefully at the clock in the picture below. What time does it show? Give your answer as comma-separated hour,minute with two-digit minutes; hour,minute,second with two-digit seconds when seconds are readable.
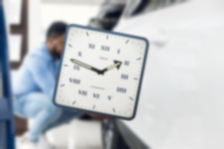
1,47
